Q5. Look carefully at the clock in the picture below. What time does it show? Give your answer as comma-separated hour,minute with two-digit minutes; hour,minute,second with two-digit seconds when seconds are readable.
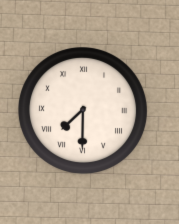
7,30
